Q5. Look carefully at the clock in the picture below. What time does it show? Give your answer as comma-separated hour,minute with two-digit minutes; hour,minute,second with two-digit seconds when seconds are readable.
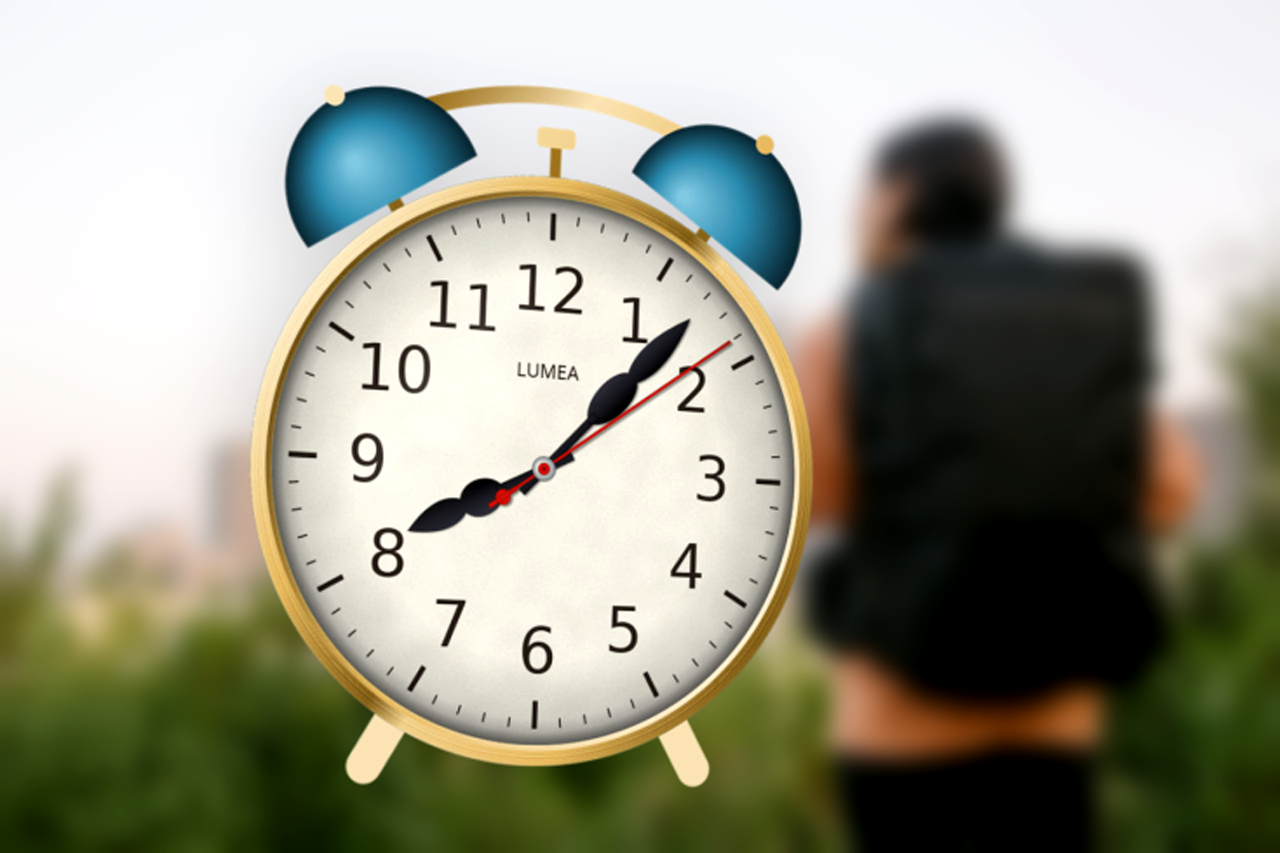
8,07,09
